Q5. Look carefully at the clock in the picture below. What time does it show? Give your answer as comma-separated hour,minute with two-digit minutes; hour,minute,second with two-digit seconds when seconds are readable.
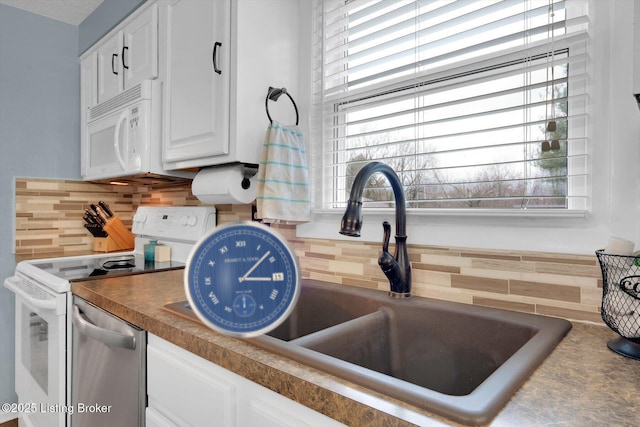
3,08
